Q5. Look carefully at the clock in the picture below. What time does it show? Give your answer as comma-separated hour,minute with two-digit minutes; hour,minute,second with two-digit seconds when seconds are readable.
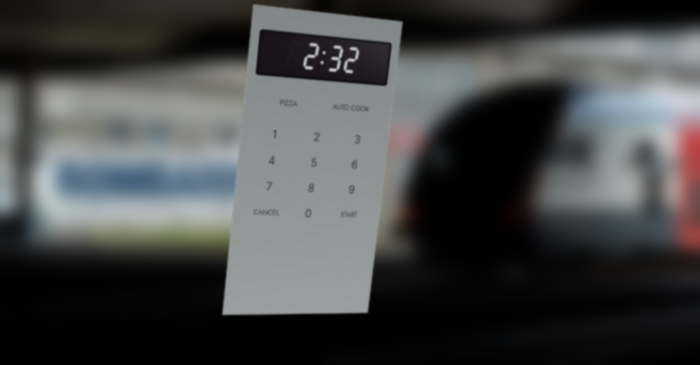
2,32
